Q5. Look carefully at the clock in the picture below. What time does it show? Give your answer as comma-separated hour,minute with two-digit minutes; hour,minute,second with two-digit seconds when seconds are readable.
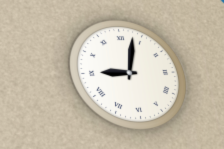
9,03
